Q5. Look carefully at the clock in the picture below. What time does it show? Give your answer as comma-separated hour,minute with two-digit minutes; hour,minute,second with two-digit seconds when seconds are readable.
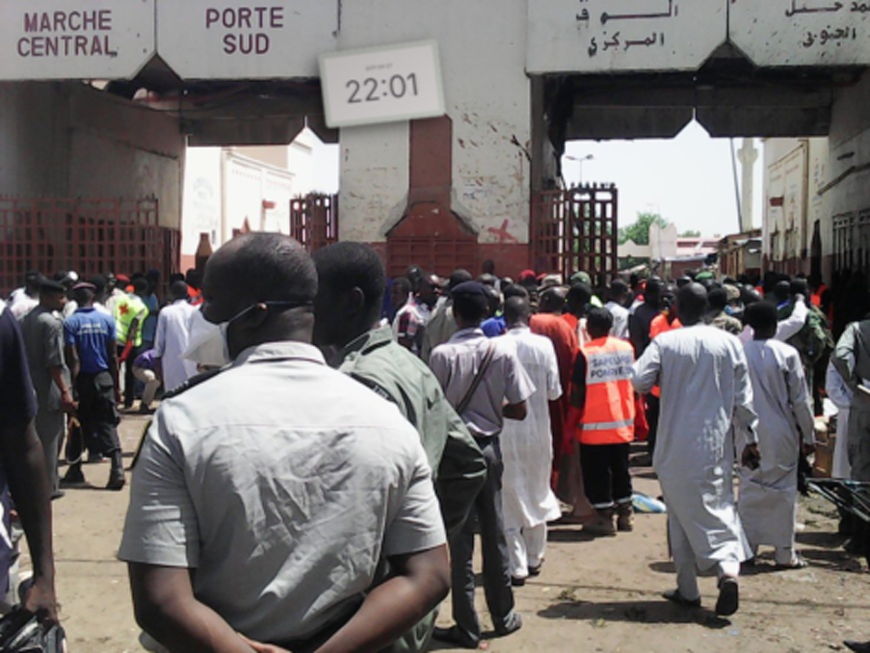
22,01
